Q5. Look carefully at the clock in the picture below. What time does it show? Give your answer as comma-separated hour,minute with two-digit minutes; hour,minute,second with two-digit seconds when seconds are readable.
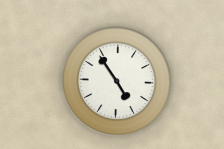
4,54
